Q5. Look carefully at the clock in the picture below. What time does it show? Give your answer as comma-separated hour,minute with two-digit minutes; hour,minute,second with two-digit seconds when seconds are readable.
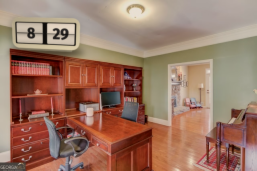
8,29
